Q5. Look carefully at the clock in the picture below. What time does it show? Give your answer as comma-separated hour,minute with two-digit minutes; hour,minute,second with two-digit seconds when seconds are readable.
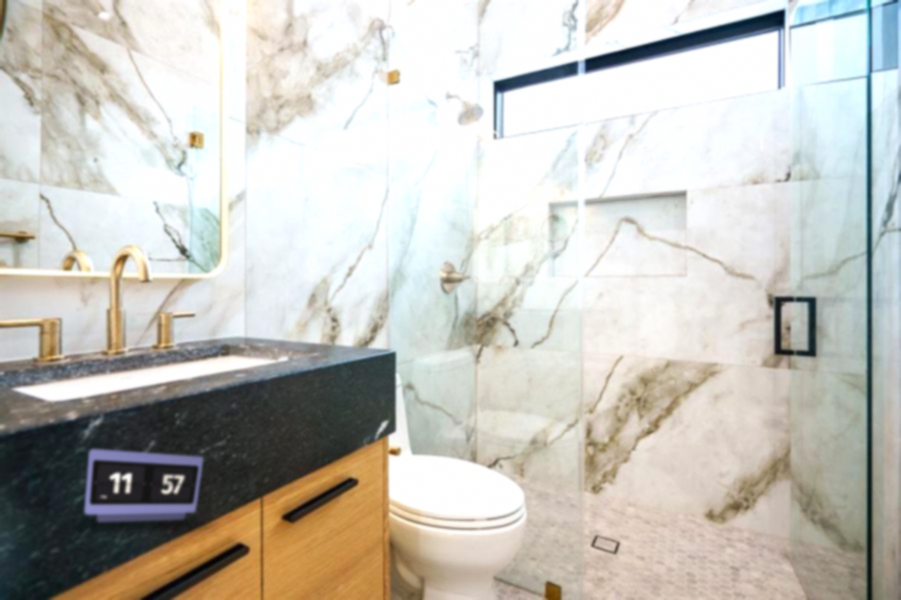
11,57
